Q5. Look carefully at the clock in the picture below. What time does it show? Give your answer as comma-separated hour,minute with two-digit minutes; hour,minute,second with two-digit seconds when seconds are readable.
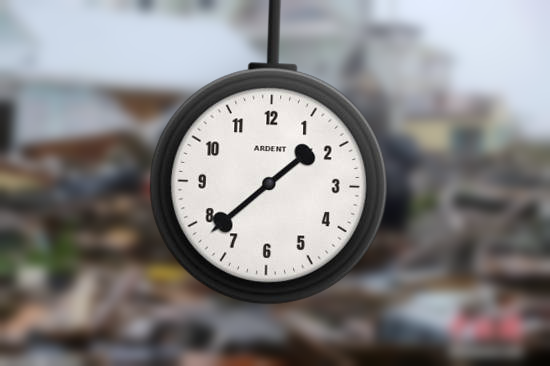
1,38
